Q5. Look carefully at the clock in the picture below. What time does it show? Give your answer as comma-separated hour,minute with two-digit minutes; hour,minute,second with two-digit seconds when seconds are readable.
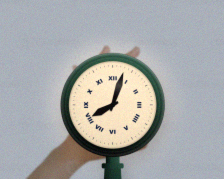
8,03
